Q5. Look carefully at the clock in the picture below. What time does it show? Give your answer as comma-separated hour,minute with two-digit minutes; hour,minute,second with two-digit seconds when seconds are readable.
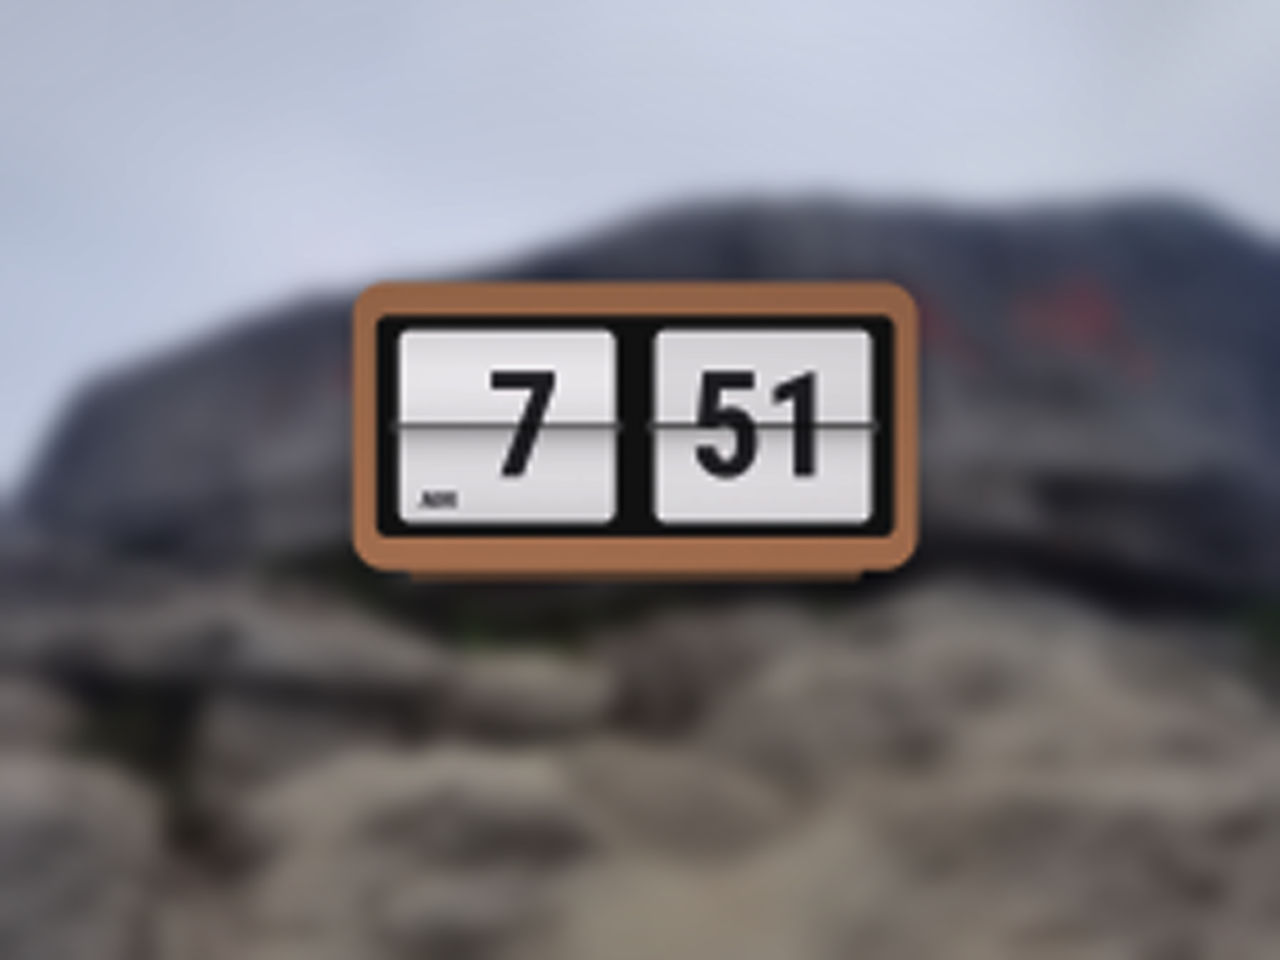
7,51
